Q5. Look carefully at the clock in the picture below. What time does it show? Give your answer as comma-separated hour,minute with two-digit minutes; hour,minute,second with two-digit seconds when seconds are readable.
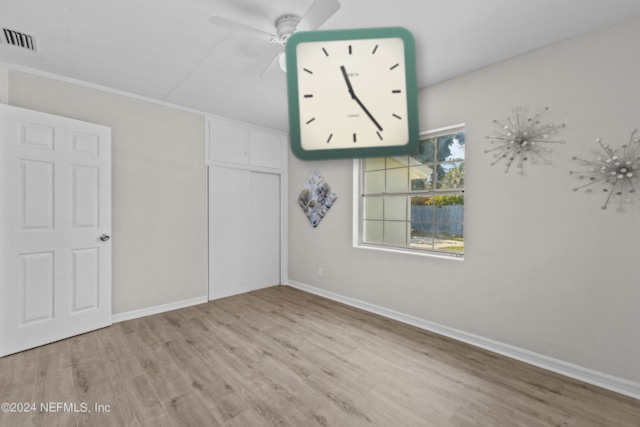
11,24
